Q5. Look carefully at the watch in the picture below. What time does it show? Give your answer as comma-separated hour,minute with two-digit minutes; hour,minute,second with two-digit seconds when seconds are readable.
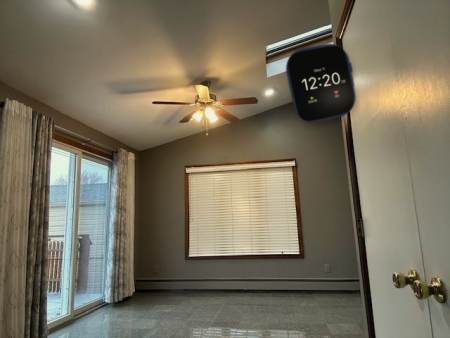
12,20
